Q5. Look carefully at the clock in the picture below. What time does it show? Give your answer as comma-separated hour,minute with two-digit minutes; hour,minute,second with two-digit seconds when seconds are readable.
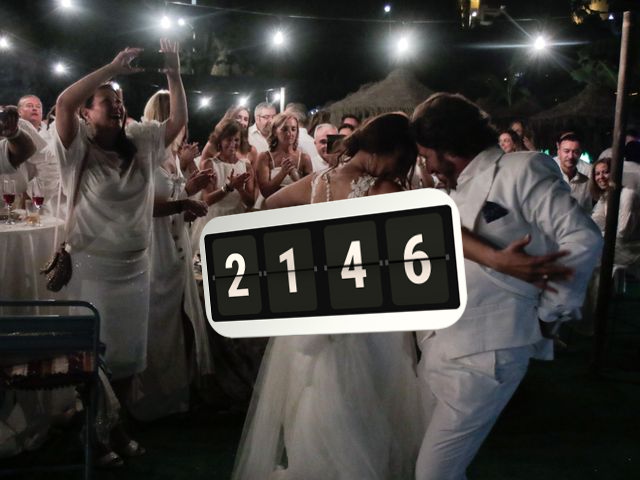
21,46
